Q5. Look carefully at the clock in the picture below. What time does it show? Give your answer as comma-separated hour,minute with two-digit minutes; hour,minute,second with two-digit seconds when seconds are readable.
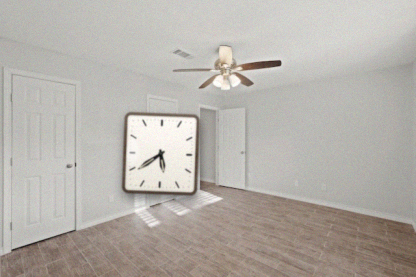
5,39
